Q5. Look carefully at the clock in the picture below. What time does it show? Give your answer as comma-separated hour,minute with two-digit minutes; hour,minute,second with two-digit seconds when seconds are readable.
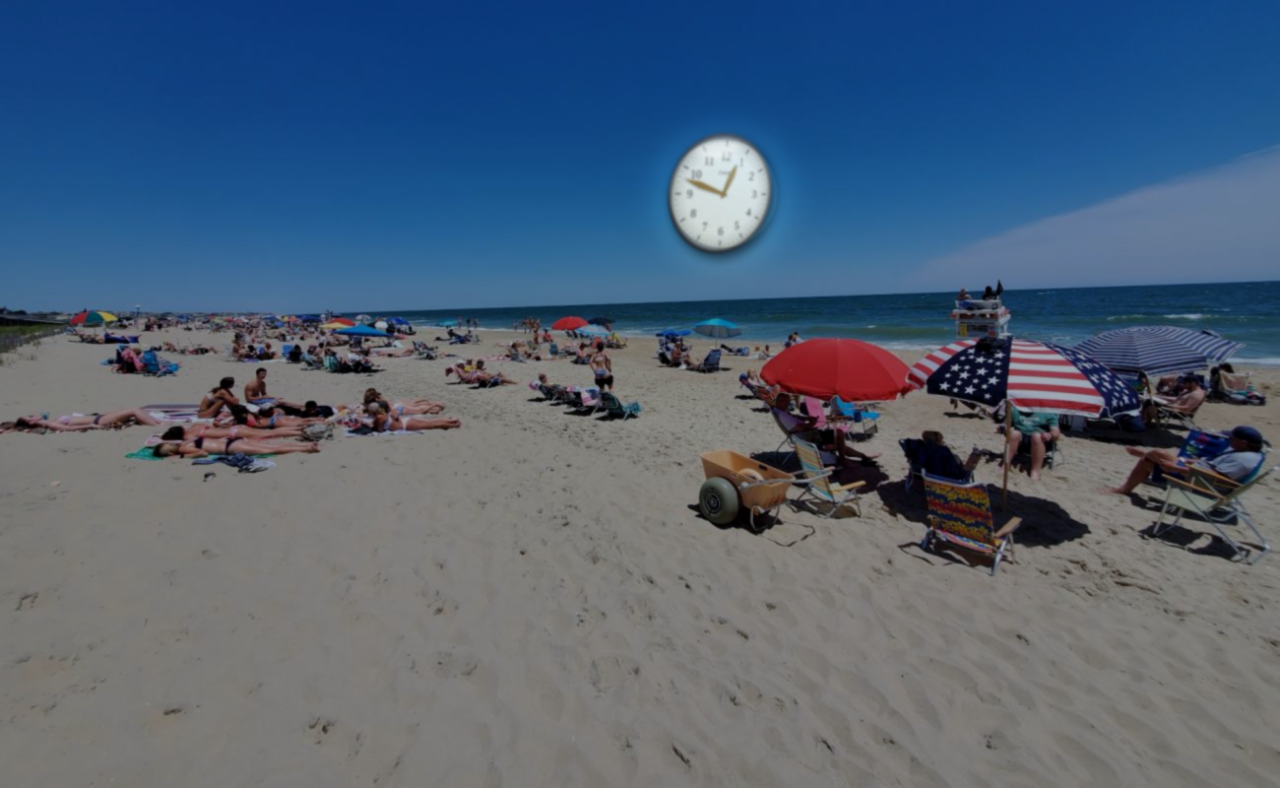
12,48
